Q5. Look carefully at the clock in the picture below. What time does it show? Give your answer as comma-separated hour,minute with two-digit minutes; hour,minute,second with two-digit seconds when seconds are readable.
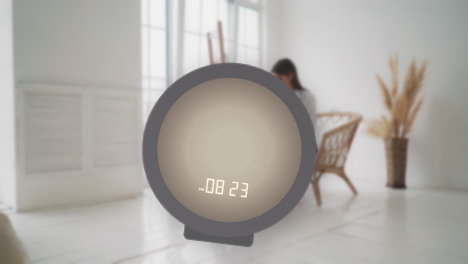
8,23
